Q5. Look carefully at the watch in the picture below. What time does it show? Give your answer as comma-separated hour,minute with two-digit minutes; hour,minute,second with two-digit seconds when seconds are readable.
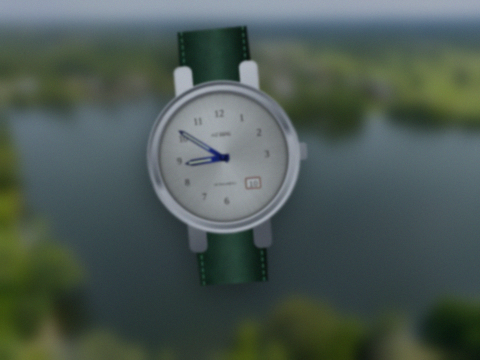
8,51
